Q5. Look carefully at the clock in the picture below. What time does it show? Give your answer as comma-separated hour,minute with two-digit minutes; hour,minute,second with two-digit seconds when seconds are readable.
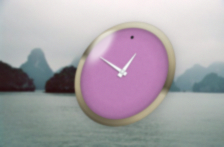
12,49
